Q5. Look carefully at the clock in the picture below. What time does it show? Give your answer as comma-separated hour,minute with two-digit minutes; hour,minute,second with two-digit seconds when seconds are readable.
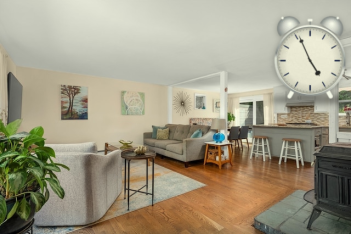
4,56
